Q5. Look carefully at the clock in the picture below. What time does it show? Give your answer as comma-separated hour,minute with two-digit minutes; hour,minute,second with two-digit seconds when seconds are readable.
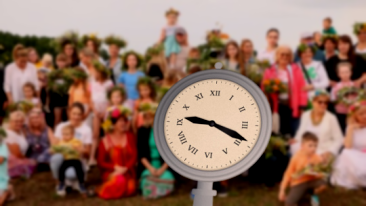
9,19
